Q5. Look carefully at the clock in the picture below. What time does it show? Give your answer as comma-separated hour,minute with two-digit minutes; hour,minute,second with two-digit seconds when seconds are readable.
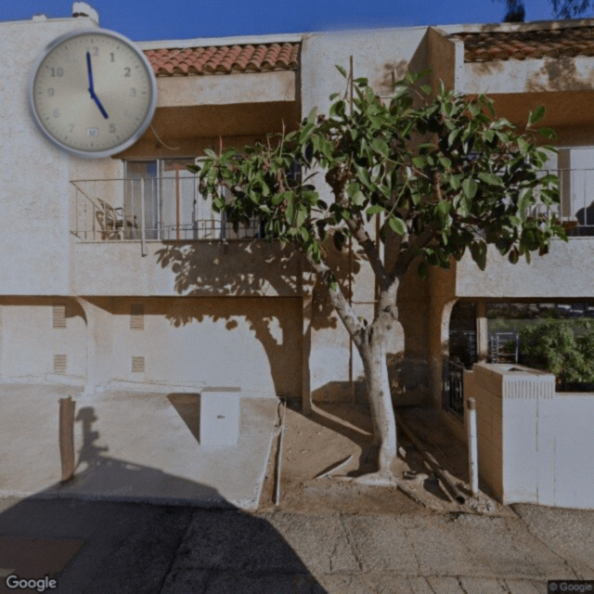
4,59
